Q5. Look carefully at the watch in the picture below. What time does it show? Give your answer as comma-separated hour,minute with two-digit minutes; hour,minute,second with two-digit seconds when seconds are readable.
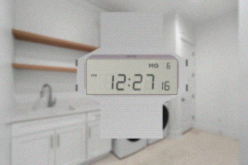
12,27,16
